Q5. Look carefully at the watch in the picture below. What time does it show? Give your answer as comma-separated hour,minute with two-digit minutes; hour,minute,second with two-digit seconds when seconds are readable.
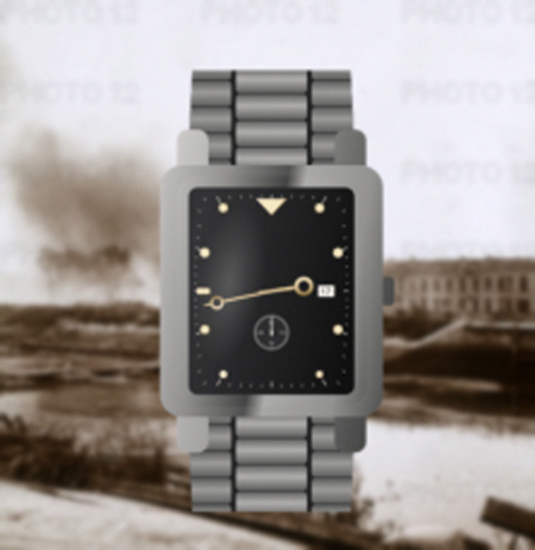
2,43
